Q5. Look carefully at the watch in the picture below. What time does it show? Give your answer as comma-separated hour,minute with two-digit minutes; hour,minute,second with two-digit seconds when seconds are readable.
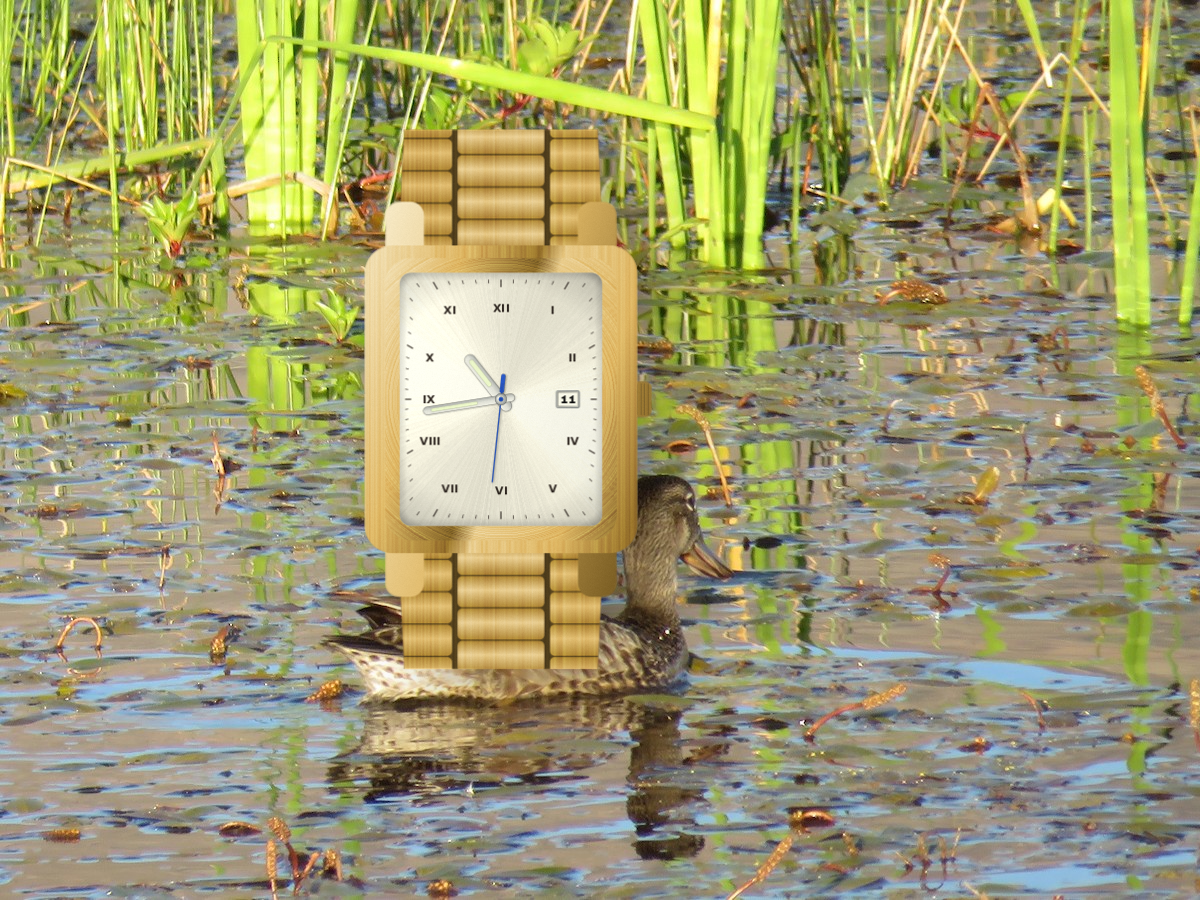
10,43,31
